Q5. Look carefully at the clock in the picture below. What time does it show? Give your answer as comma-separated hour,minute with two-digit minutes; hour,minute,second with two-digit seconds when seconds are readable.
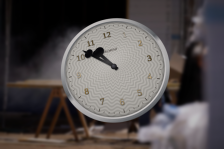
10,52
